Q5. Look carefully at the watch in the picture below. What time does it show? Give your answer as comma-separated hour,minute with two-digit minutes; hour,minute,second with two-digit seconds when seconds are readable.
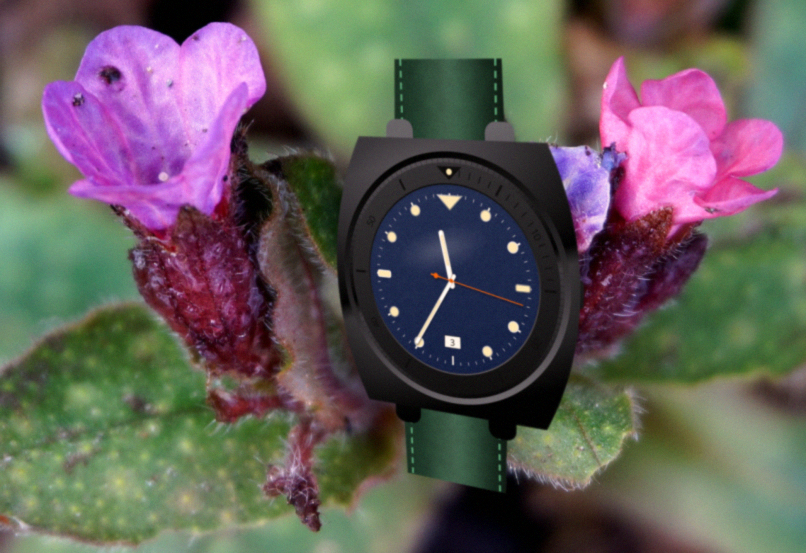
11,35,17
